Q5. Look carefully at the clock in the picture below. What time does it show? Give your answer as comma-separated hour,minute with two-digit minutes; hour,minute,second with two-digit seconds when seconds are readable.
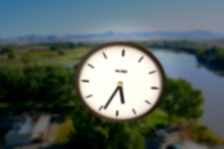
5,34
